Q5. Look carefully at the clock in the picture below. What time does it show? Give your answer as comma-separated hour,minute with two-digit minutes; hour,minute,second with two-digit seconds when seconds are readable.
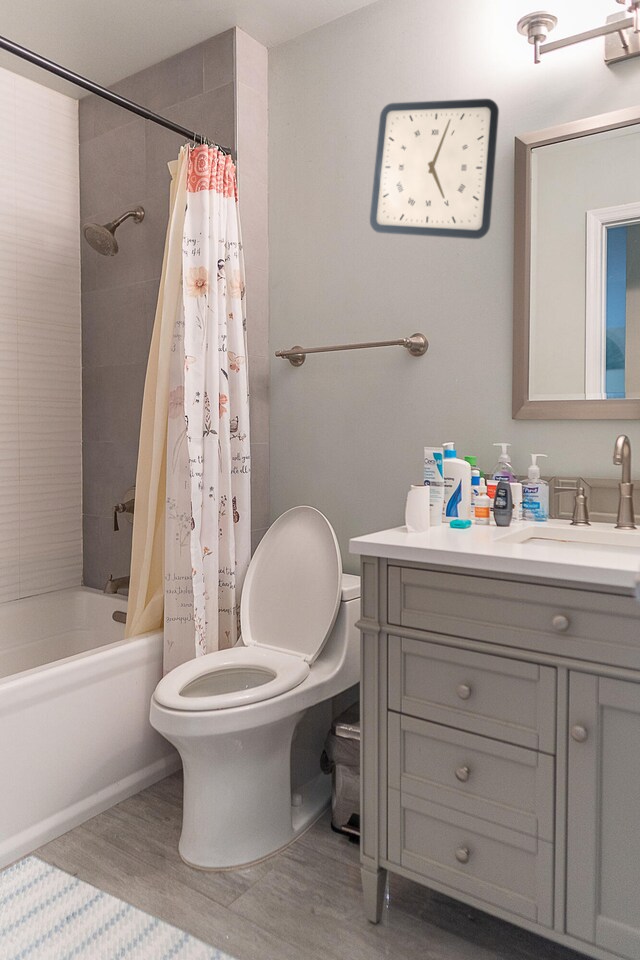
5,03
